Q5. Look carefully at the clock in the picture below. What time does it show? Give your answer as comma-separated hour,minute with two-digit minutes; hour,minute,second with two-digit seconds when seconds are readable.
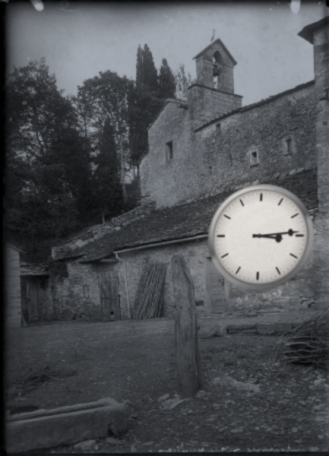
3,14
